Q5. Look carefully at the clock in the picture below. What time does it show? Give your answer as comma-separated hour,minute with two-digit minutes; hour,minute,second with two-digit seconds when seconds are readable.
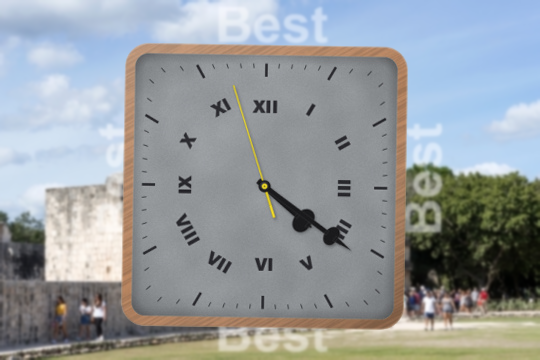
4,20,57
